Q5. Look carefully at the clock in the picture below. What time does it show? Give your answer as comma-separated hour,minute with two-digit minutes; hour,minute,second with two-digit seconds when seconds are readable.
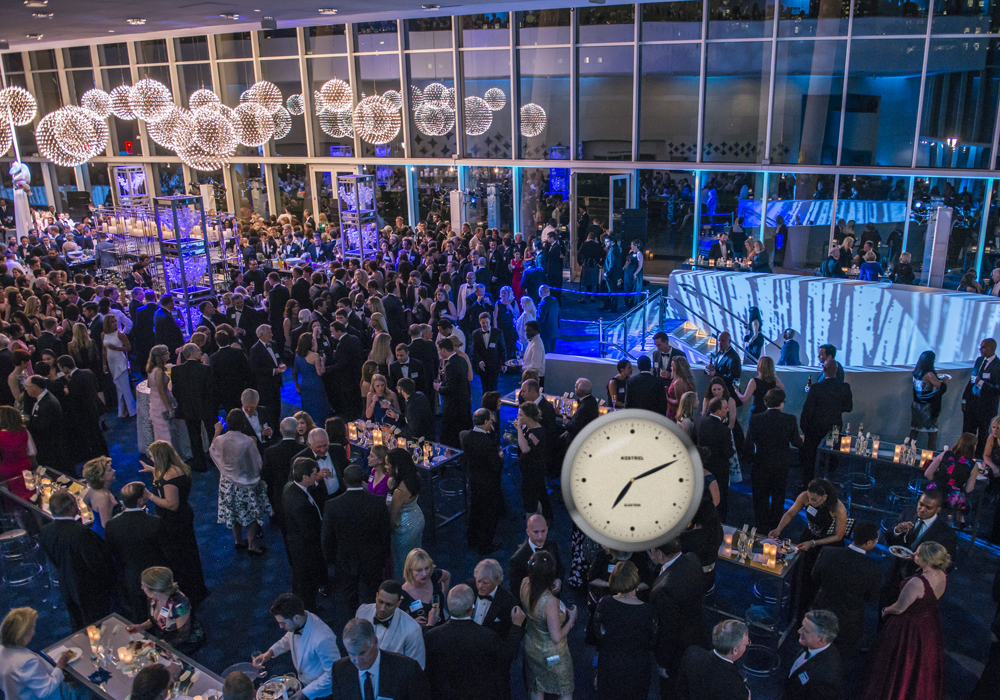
7,11
